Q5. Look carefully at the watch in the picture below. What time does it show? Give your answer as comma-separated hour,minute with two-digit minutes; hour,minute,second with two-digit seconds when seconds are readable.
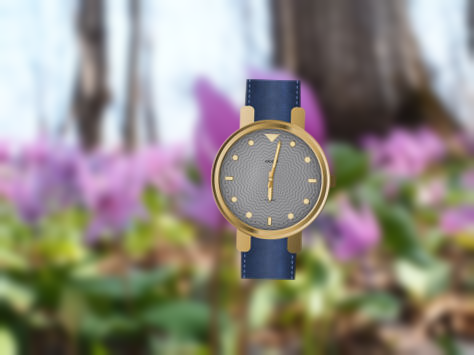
6,02
